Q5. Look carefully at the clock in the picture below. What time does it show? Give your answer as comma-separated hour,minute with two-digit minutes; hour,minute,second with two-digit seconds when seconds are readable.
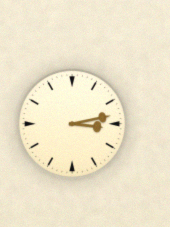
3,13
